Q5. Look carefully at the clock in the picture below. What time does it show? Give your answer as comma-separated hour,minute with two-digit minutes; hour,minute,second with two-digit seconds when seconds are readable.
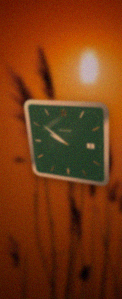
9,51
